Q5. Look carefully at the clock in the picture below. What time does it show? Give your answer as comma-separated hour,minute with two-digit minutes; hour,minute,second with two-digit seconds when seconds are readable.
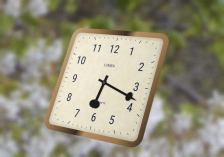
6,18
